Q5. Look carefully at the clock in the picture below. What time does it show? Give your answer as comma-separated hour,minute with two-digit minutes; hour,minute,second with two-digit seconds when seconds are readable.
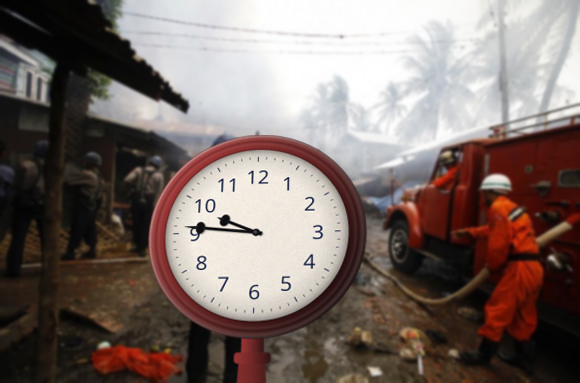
9,46
